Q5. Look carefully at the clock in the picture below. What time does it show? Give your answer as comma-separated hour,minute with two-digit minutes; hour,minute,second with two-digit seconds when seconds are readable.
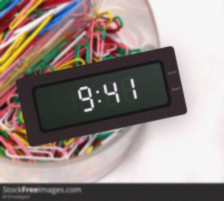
9,41
